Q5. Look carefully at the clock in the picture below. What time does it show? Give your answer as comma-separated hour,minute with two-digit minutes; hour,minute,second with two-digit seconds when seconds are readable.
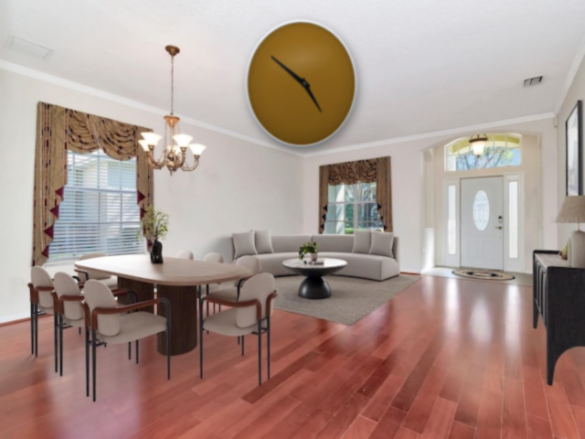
4,51
